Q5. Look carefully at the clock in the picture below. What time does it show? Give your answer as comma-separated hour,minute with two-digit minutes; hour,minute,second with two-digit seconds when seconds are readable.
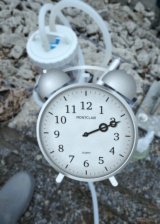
2,11
